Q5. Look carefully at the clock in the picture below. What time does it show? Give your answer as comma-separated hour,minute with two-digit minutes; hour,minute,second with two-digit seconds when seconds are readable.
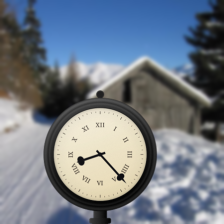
8,23
